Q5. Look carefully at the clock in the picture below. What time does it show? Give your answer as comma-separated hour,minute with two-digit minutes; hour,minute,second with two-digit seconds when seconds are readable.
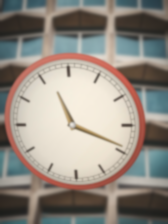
11,19
